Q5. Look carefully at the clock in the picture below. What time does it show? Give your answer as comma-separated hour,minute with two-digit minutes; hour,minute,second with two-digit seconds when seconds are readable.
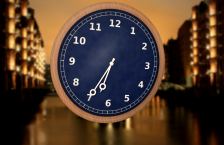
6,35
